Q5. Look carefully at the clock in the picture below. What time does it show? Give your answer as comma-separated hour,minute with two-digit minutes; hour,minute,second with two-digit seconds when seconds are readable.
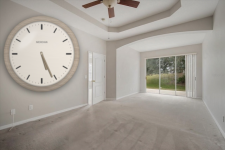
5,26
